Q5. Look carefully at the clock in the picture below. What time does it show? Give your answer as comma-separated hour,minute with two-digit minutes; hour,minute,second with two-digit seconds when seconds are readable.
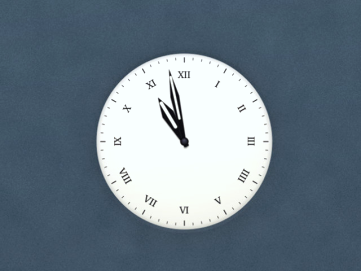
10,58
